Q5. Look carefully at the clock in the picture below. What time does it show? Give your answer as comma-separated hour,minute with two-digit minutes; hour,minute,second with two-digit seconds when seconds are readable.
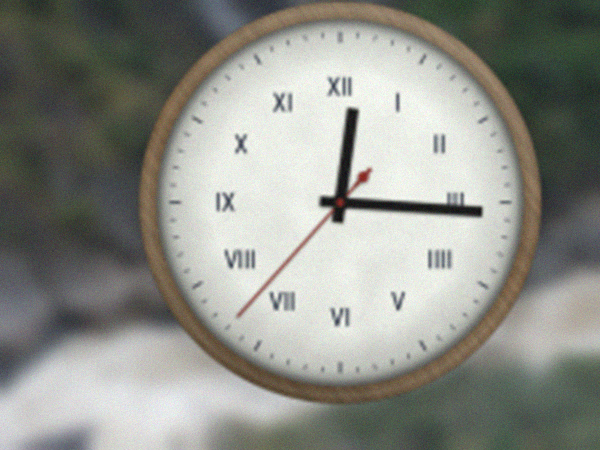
12,15,37
